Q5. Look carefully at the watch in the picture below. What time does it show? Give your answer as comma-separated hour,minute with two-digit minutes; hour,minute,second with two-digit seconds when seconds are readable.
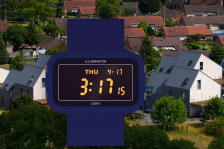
3,17,15
